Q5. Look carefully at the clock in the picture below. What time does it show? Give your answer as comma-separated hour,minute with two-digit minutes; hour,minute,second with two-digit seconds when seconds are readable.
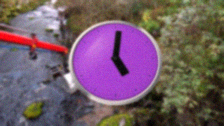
5,01
